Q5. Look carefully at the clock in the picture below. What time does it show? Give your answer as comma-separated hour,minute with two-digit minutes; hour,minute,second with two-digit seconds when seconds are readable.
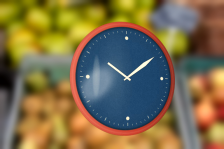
10,09
